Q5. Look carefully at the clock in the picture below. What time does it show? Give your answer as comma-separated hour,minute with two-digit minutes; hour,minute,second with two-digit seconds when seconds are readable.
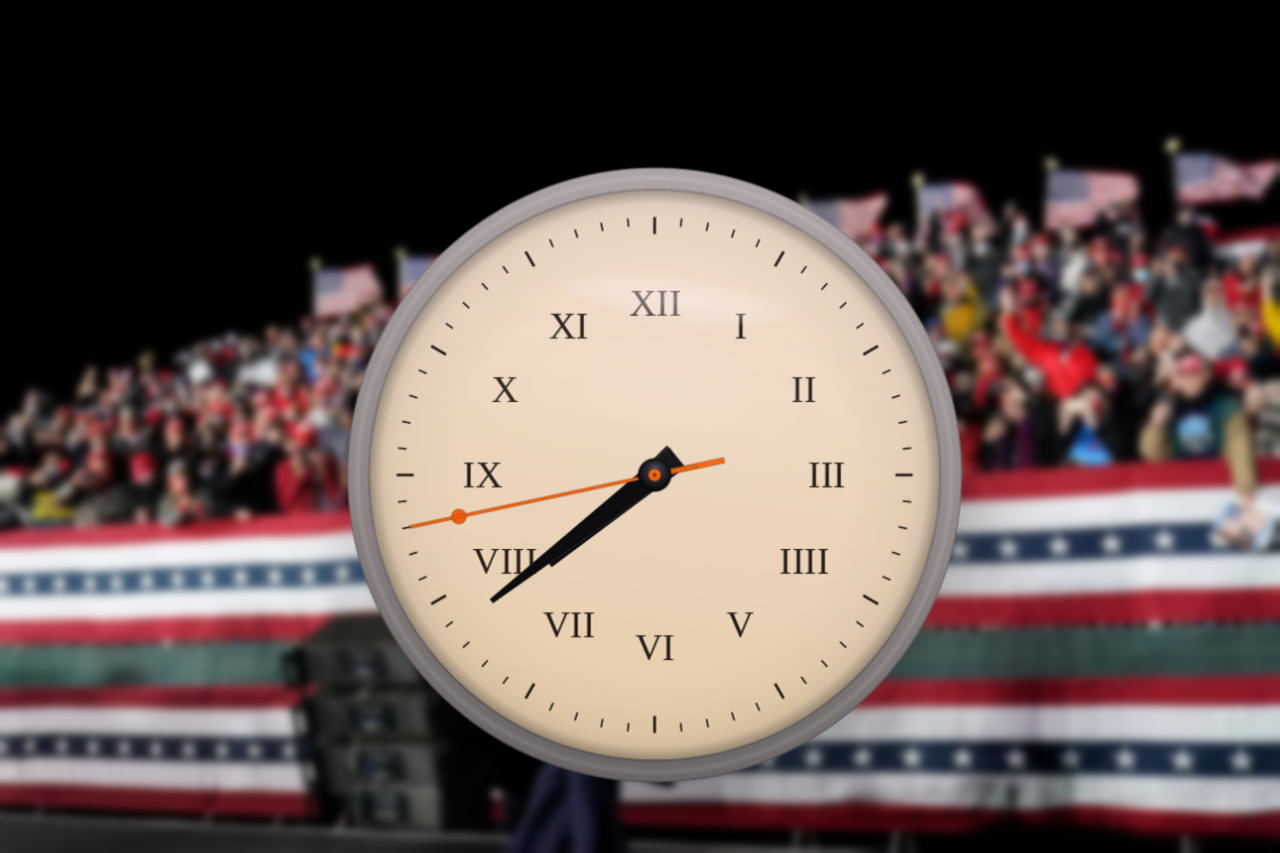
7,38,43
